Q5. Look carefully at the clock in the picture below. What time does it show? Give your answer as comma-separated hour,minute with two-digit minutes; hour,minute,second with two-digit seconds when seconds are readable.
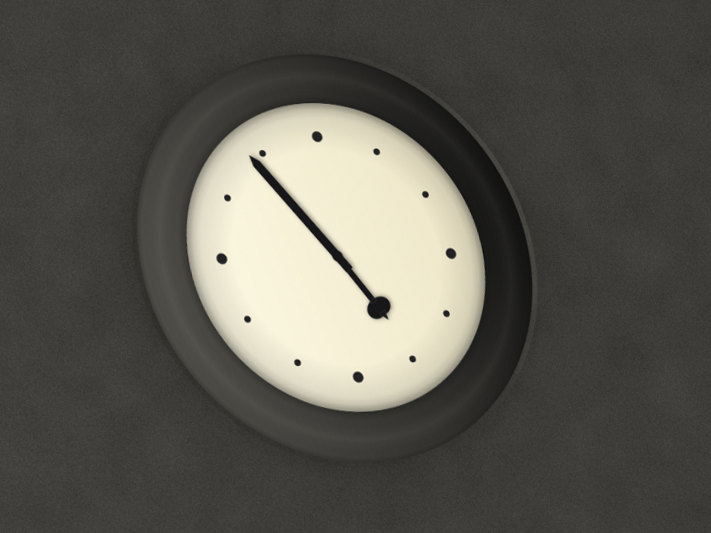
4,54
